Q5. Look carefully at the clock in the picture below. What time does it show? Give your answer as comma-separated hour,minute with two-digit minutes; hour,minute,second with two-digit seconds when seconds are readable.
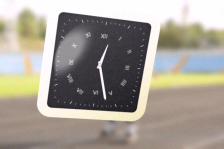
12,27
